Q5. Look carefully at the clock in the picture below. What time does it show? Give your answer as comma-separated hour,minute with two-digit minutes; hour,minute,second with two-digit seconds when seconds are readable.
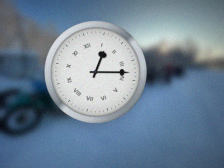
1,18
